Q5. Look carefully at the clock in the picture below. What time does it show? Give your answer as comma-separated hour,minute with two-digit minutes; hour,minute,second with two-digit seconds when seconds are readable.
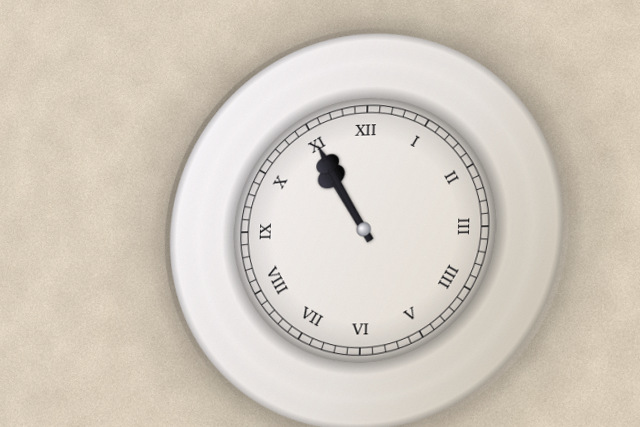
10,55
